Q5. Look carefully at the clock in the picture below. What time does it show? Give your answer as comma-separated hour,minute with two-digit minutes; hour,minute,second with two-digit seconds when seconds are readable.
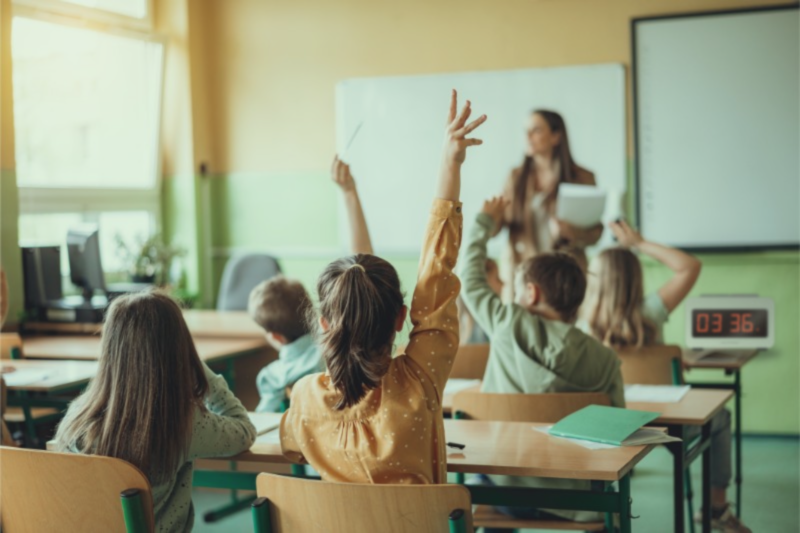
3,36
